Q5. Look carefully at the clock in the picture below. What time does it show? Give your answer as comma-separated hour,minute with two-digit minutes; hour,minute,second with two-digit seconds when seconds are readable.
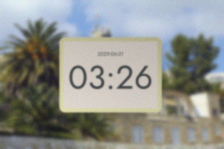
3,26
